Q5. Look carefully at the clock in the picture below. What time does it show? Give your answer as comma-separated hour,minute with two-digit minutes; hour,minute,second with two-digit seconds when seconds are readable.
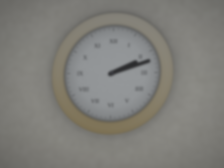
2,12
